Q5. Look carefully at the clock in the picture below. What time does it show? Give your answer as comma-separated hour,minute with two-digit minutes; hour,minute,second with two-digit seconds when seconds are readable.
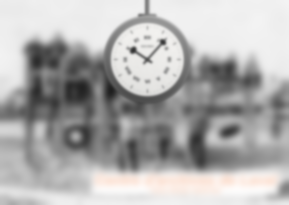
10,07
